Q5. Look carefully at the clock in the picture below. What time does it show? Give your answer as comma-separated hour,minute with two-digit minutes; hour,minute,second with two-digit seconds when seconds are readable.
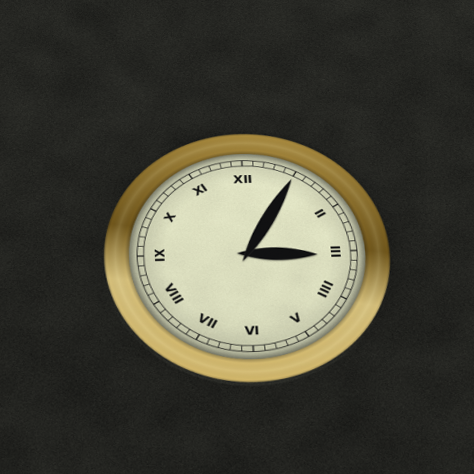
3,05
